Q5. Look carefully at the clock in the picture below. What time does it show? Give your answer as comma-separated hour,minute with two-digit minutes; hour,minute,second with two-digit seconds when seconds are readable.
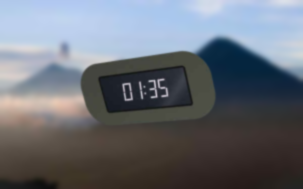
1,35
